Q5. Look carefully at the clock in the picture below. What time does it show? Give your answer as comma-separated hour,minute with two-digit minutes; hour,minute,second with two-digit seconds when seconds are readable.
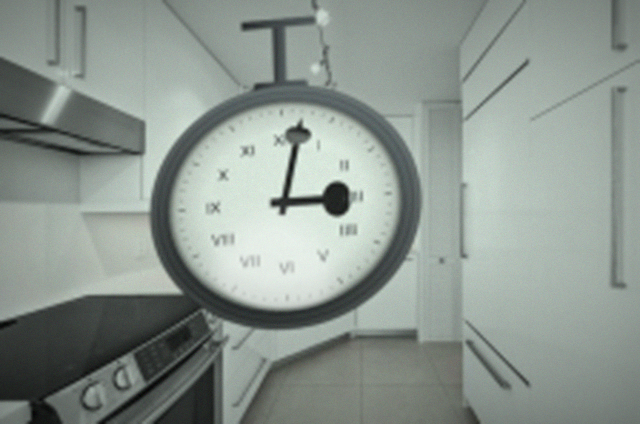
3,02
